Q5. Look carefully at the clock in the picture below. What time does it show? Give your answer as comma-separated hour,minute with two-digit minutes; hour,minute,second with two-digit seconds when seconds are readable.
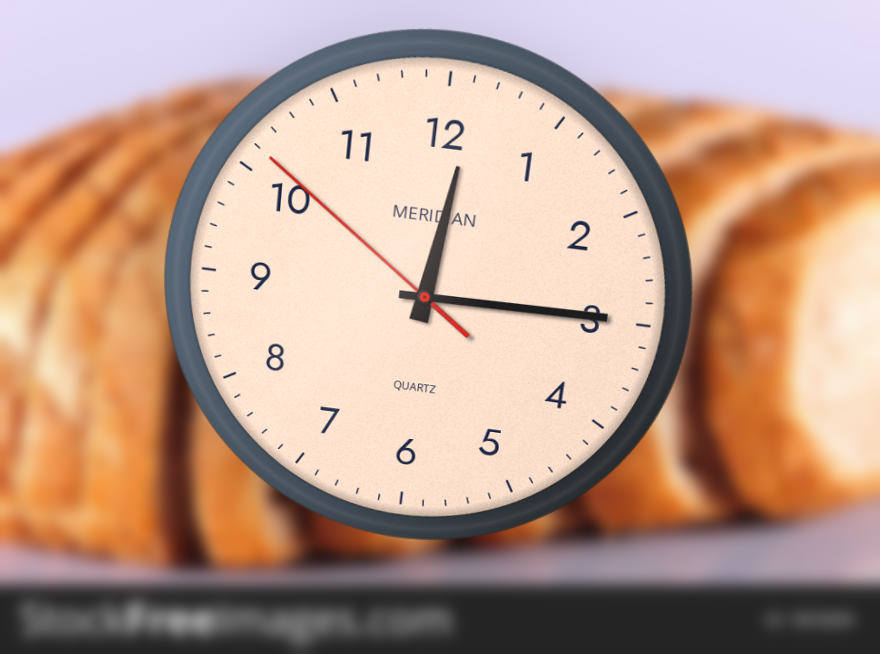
12,14,51
